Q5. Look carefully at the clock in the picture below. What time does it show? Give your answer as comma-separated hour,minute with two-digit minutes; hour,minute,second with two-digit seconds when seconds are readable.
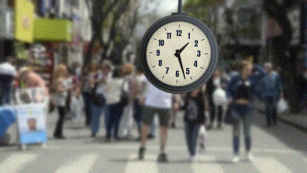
1,27
